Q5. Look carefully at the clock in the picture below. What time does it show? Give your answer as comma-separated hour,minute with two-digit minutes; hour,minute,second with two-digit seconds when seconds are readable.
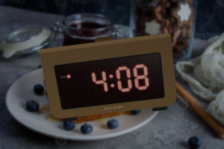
4,08
